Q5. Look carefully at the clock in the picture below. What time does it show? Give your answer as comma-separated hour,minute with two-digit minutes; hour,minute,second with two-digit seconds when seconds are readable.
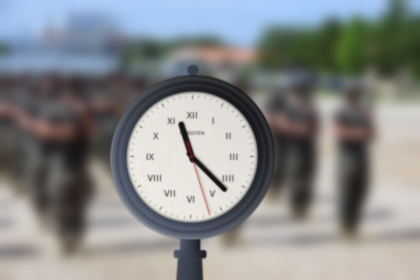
11,22,27
